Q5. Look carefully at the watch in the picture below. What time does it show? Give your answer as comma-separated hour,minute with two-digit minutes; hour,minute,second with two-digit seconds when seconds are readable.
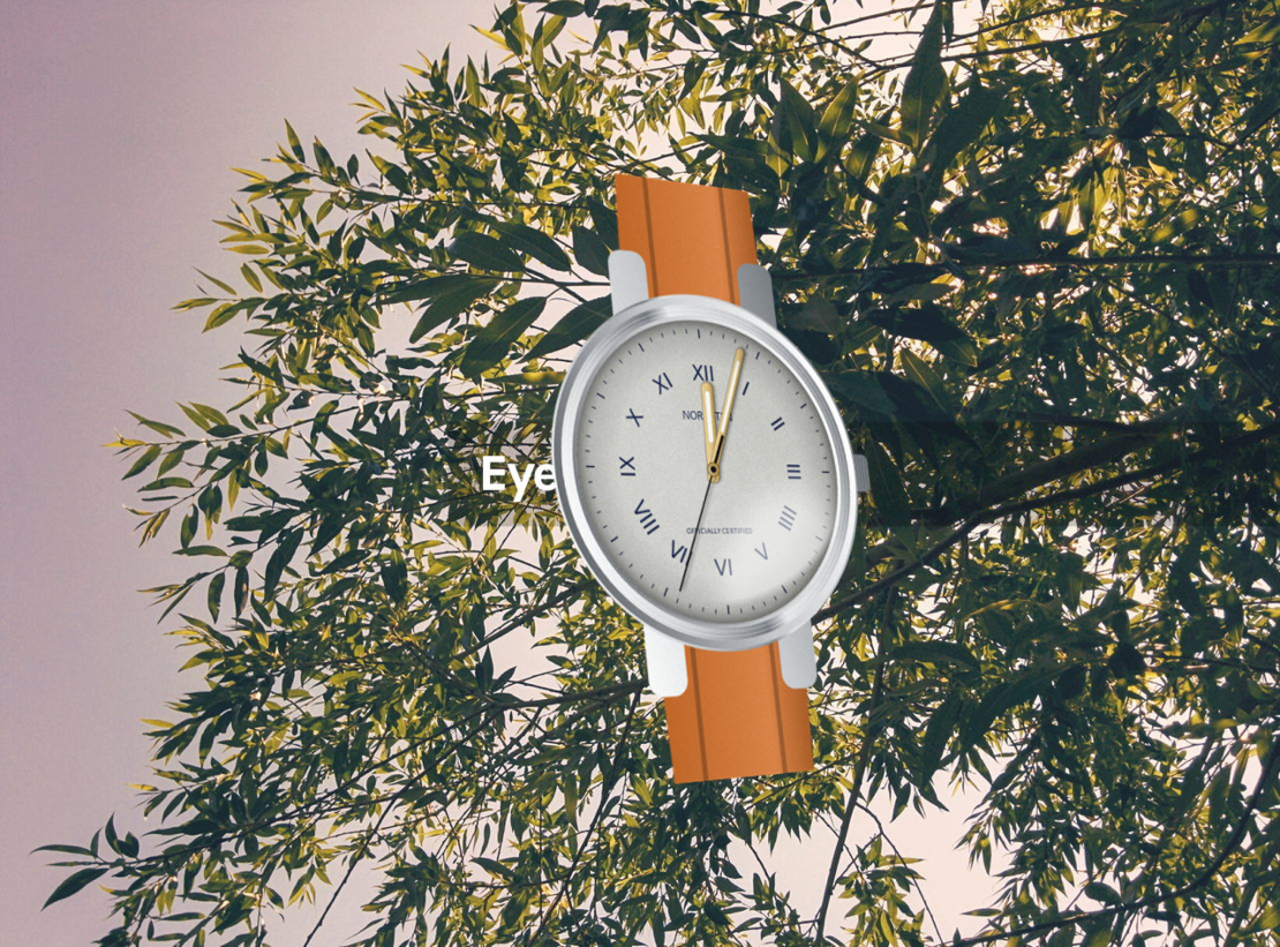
12,03,34
